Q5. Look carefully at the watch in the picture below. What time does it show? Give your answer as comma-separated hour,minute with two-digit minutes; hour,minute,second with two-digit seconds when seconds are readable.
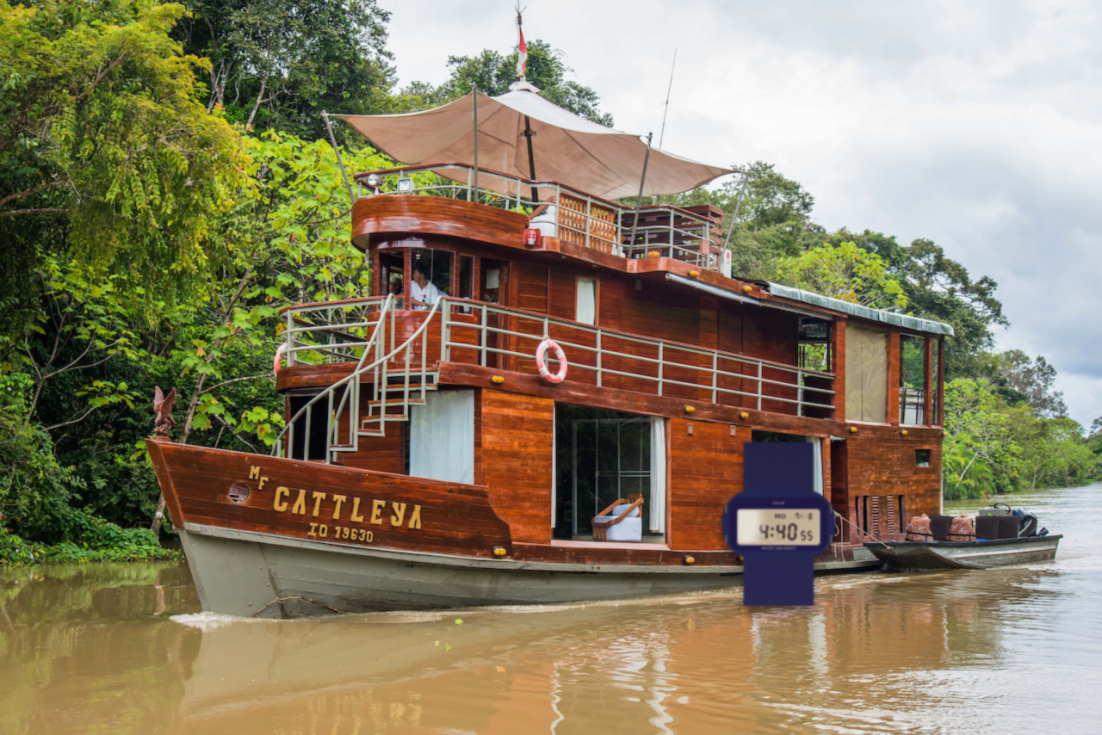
4,40,55
